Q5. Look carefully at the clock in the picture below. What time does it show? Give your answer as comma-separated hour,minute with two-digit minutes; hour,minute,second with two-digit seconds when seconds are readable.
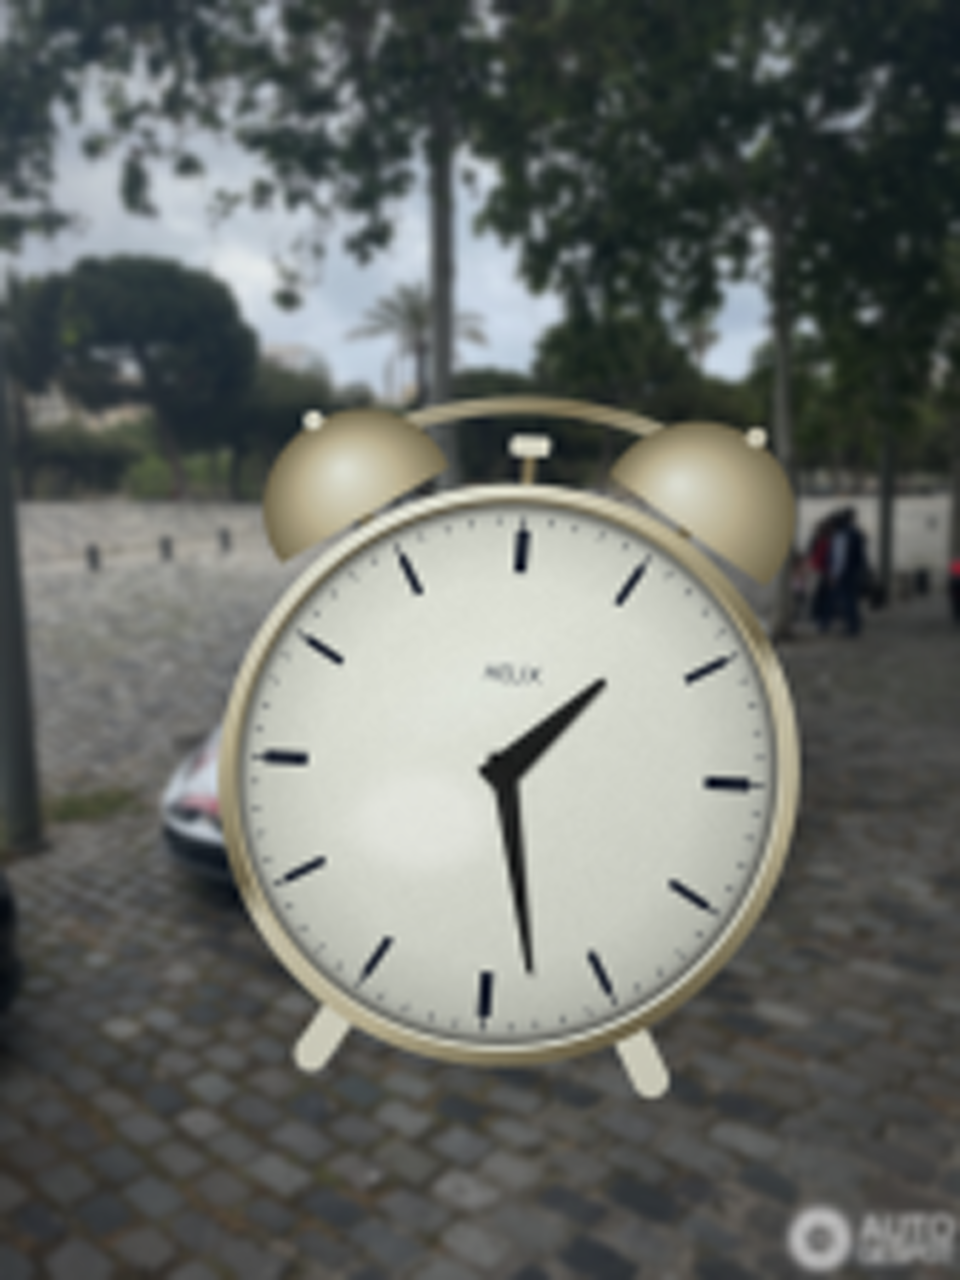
1,28
